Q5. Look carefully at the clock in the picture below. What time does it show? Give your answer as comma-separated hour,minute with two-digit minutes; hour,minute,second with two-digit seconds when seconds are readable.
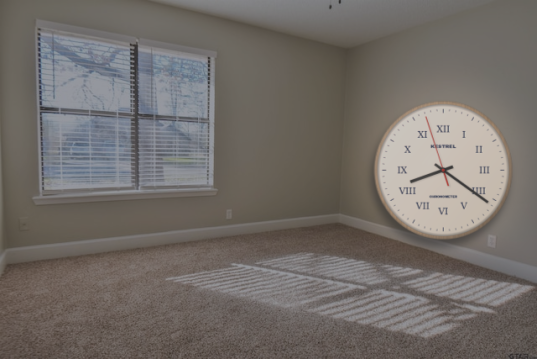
8,20,57
